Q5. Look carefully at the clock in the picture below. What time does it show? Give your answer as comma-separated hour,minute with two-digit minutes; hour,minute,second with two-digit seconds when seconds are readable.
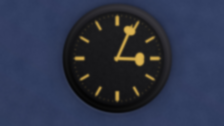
3,04
